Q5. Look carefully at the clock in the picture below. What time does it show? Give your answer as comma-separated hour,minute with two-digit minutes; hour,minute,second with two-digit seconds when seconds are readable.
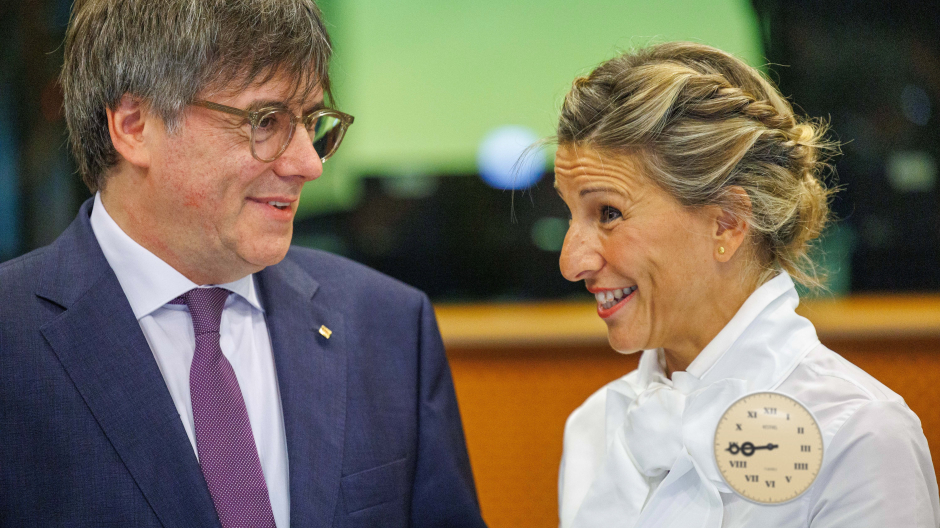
8,44
